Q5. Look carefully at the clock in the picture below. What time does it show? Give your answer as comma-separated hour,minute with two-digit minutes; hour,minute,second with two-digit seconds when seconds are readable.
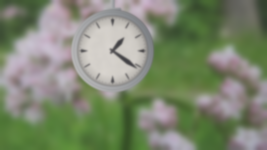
1,21
